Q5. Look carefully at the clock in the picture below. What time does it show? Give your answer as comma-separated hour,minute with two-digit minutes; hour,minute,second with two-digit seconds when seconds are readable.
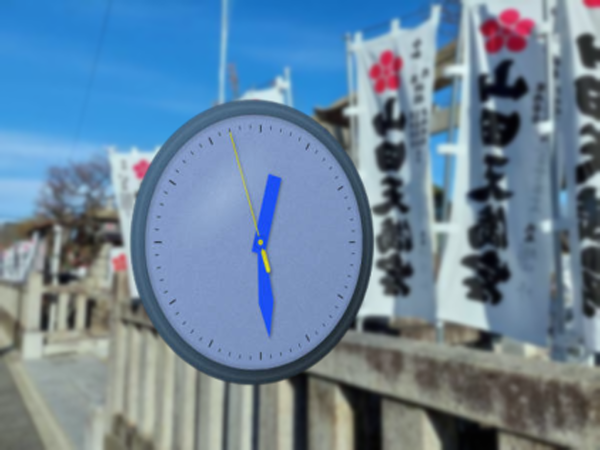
12,28,57
